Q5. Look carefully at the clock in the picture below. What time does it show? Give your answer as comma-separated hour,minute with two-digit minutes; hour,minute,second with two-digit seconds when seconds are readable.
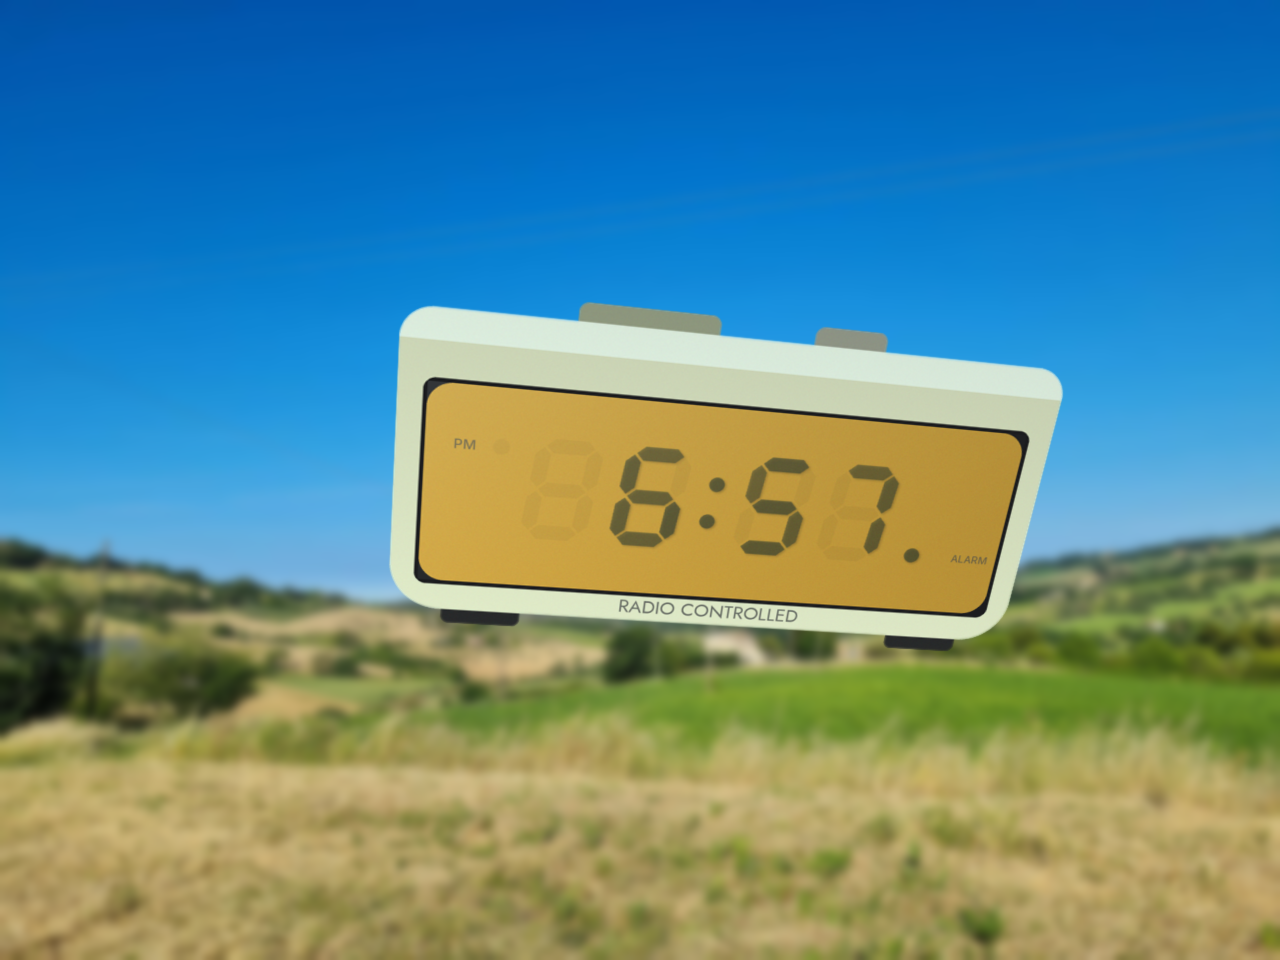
6,57
